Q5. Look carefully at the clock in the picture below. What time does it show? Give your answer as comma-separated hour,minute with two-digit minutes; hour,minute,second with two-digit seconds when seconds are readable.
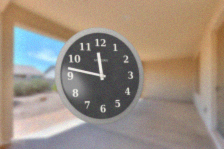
11,47
